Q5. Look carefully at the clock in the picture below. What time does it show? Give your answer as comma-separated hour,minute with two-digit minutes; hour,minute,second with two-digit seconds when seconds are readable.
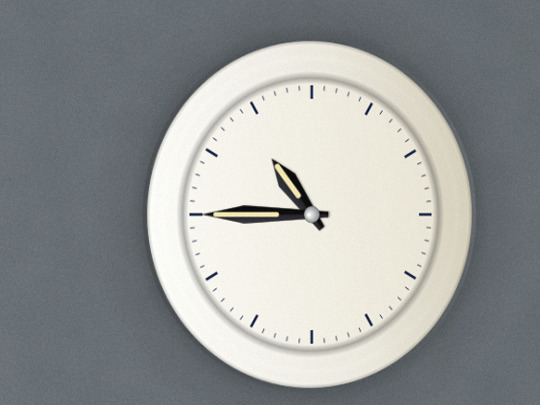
10,45
